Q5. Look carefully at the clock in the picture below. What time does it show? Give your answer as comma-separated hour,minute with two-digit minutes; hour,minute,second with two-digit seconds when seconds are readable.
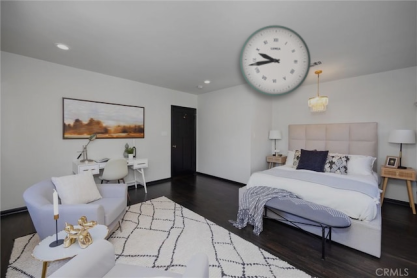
9,43
